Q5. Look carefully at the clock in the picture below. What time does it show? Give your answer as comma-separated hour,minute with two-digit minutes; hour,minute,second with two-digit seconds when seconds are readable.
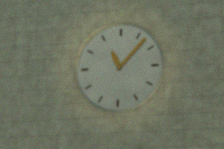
11,07
